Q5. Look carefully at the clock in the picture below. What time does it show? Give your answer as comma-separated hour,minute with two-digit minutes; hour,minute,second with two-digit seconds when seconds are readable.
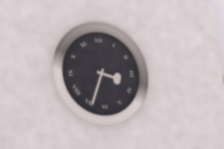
3,34
